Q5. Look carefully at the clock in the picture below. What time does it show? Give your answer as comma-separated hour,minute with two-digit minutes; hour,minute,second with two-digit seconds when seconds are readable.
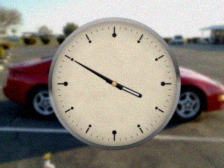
3,50
